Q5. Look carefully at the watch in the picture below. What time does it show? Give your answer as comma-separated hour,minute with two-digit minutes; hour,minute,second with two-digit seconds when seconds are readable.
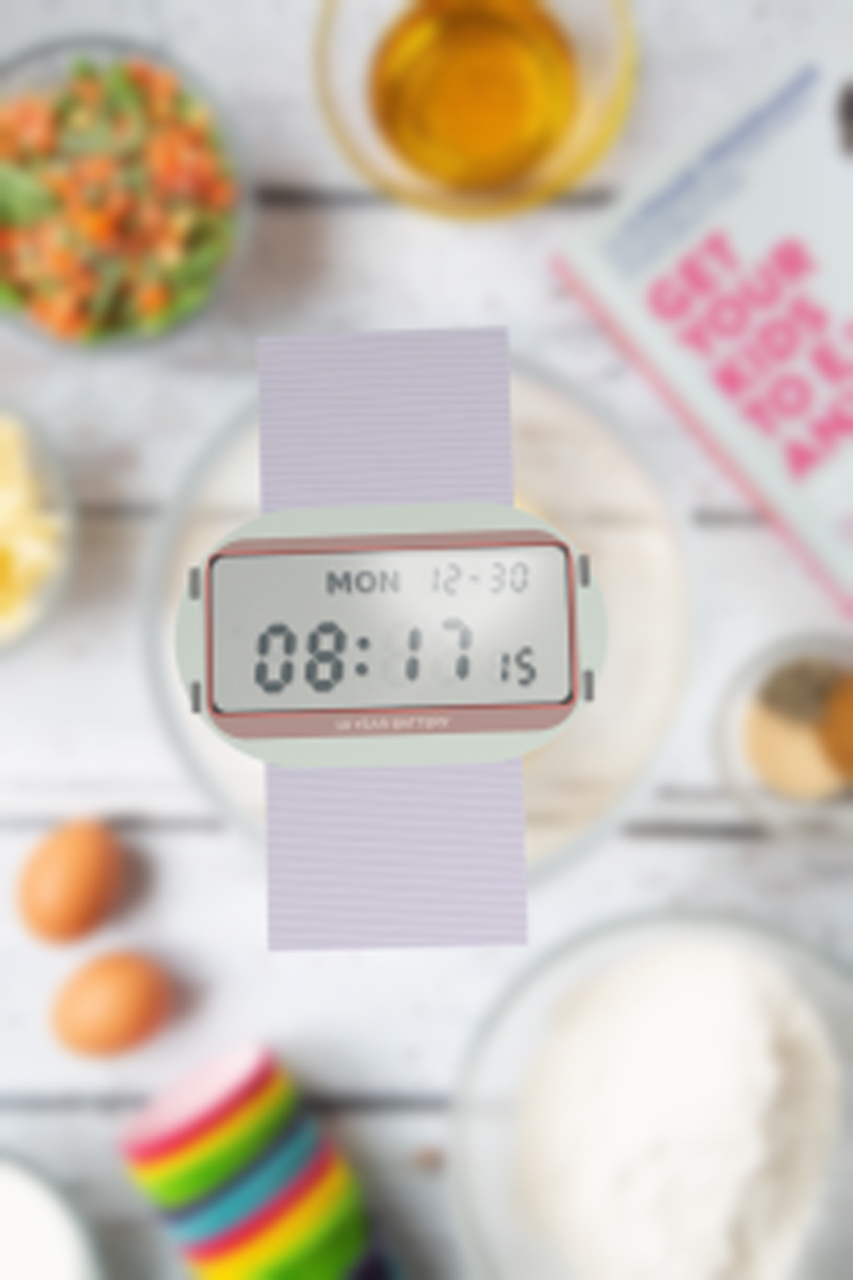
8,17,15
